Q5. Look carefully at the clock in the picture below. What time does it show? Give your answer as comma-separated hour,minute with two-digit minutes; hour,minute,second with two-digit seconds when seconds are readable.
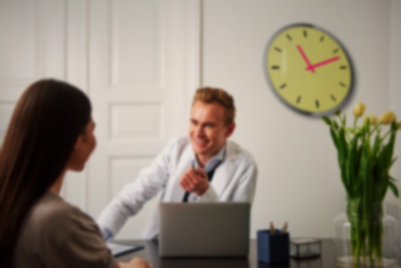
11,12
